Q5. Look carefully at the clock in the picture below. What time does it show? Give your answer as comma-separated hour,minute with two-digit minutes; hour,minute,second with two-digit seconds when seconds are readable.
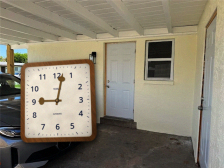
9,02
